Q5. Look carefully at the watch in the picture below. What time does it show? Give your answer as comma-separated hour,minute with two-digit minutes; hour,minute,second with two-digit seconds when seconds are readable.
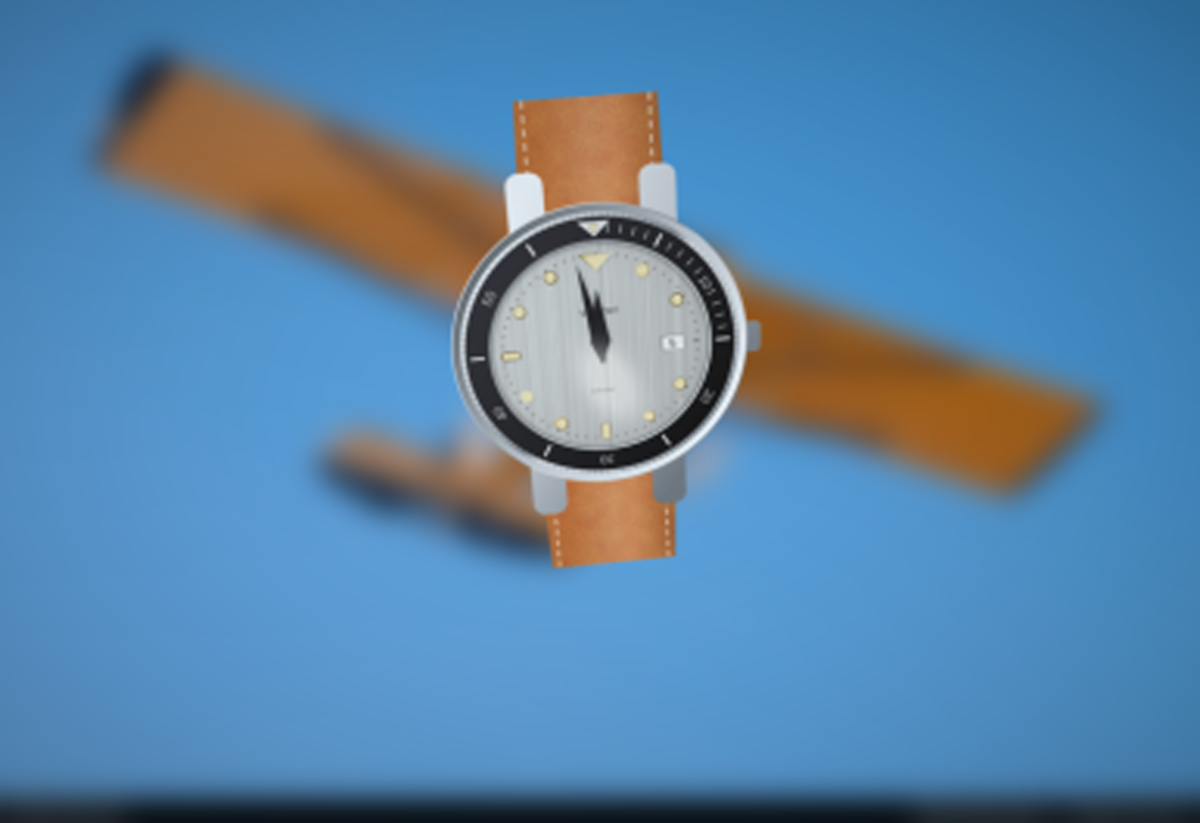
11,58
